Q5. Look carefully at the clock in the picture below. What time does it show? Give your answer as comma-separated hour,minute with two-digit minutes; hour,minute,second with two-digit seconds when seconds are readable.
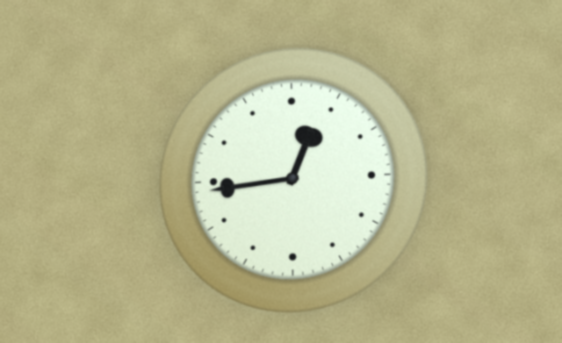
12,44
